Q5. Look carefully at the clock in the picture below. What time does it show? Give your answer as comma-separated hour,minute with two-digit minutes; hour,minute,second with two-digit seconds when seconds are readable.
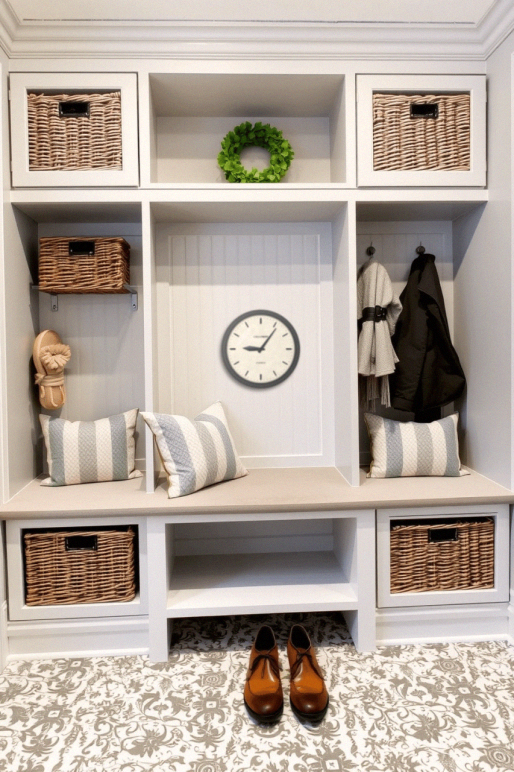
9,06
